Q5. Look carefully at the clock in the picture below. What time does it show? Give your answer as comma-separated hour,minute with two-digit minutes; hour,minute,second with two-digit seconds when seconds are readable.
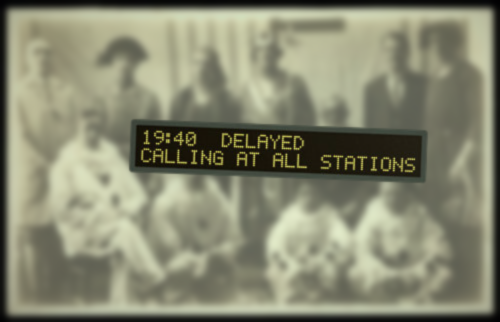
19,40
